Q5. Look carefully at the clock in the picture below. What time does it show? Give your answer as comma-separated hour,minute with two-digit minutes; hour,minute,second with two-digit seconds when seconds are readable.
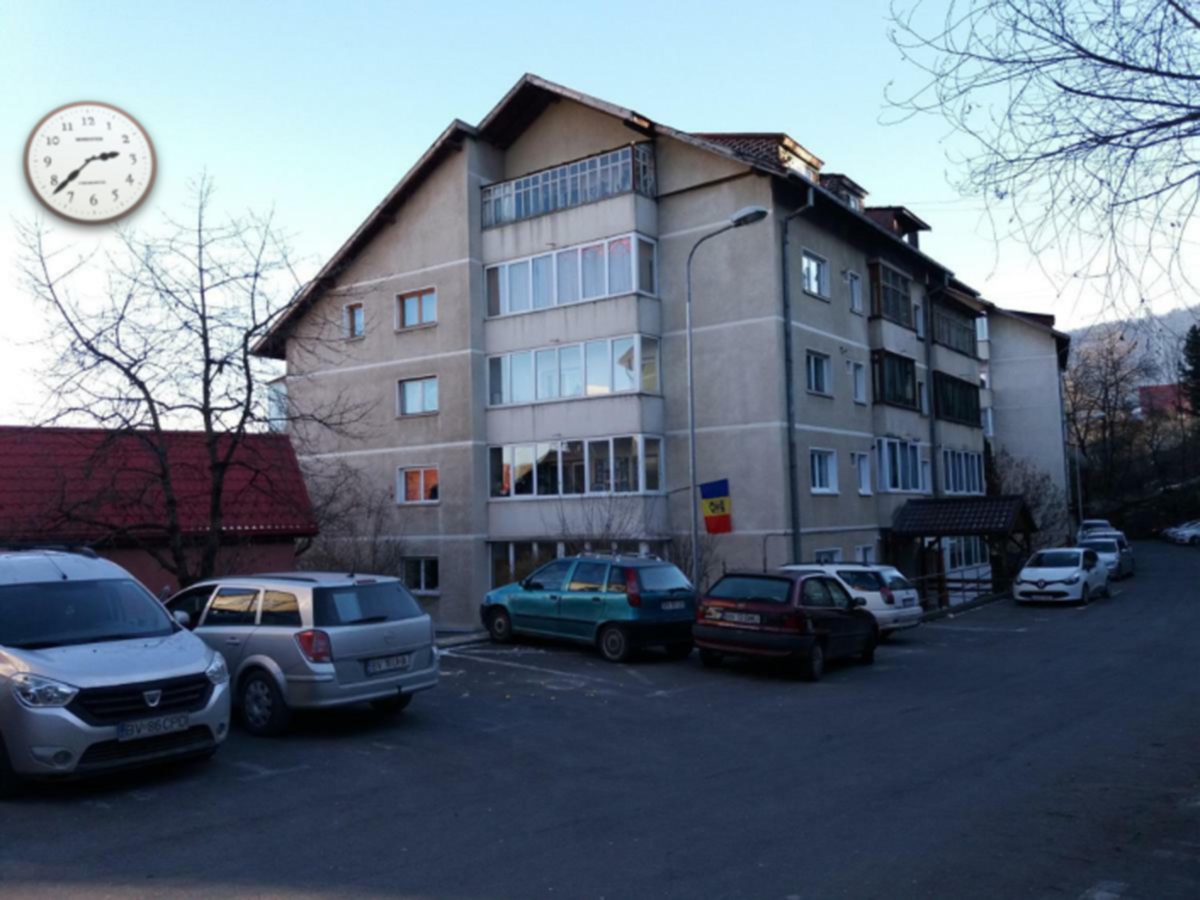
2,38
